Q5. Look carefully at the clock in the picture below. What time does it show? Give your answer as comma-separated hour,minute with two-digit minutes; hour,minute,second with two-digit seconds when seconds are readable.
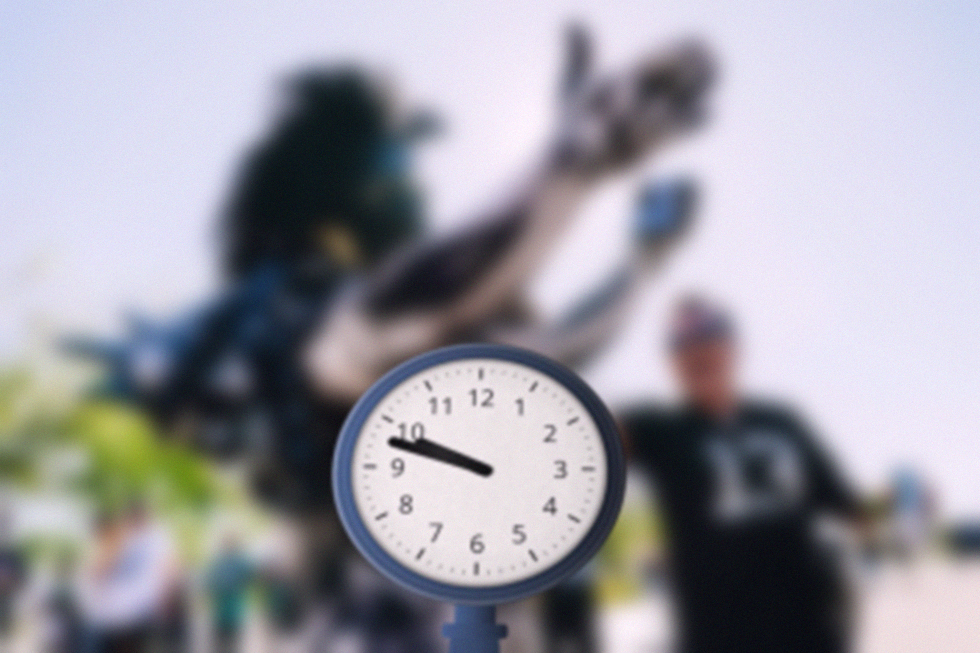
9,48
